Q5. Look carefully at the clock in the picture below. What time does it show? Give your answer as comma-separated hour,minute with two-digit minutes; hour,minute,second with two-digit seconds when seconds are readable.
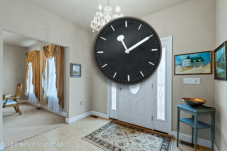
11,10
